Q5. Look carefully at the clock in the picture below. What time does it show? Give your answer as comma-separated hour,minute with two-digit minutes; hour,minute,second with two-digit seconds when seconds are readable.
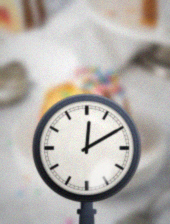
12,10
